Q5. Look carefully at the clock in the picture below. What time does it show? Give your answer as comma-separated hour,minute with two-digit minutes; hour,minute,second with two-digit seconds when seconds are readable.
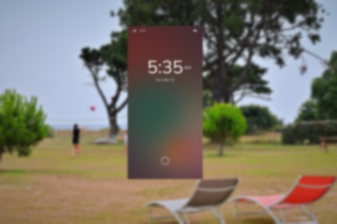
5,35
